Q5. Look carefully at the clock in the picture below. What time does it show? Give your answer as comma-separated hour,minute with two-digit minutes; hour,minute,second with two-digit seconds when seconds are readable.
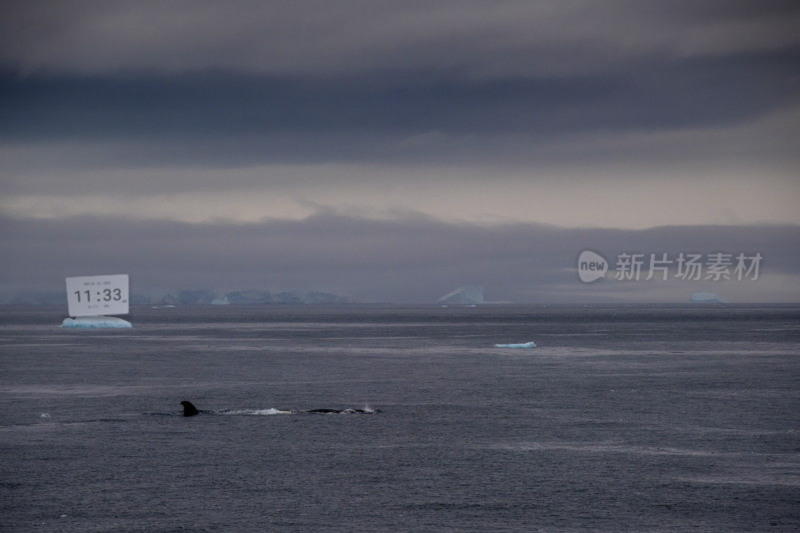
11,33
